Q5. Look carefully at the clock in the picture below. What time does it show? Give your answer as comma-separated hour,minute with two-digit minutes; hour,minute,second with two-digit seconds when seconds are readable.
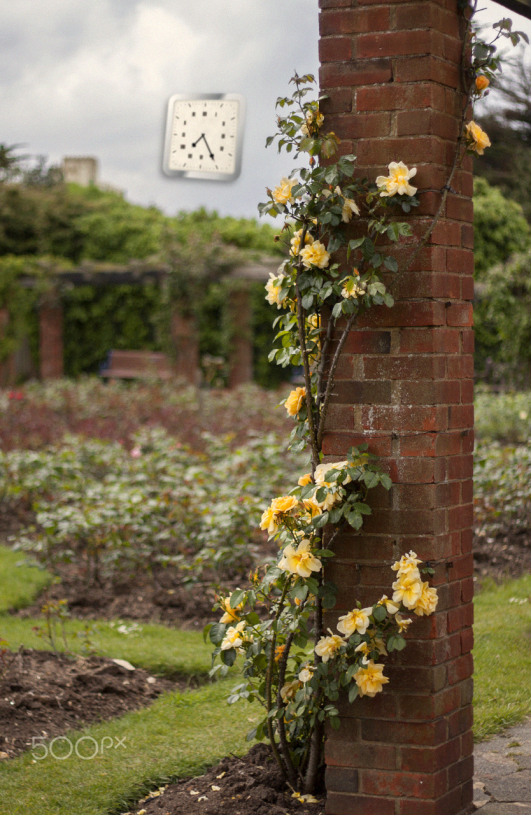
7,25
